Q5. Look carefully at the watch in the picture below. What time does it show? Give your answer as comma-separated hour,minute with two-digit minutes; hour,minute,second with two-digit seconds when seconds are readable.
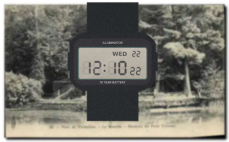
12,10,22
